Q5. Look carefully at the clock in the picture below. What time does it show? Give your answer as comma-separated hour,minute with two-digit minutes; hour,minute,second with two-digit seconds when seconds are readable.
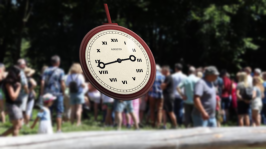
2,43
